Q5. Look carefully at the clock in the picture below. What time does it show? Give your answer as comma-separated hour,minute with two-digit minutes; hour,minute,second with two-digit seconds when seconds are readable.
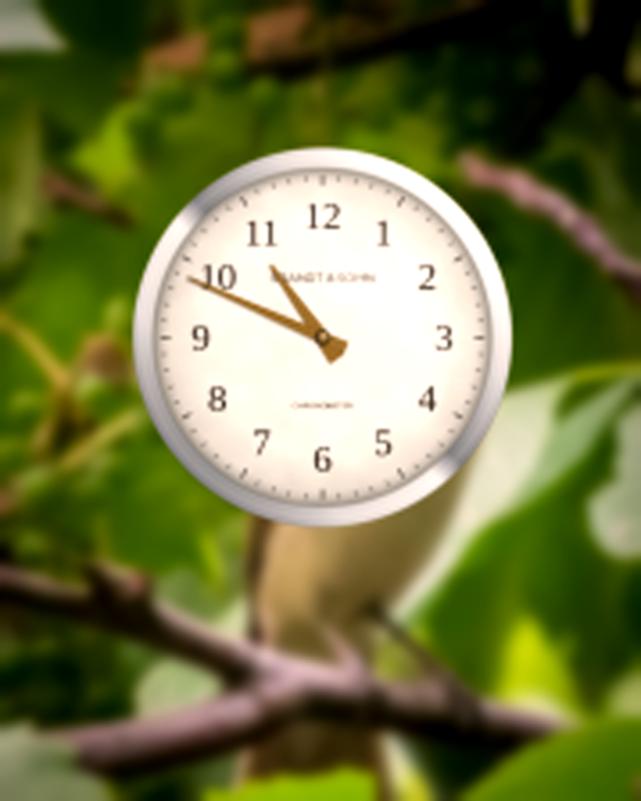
10,49
